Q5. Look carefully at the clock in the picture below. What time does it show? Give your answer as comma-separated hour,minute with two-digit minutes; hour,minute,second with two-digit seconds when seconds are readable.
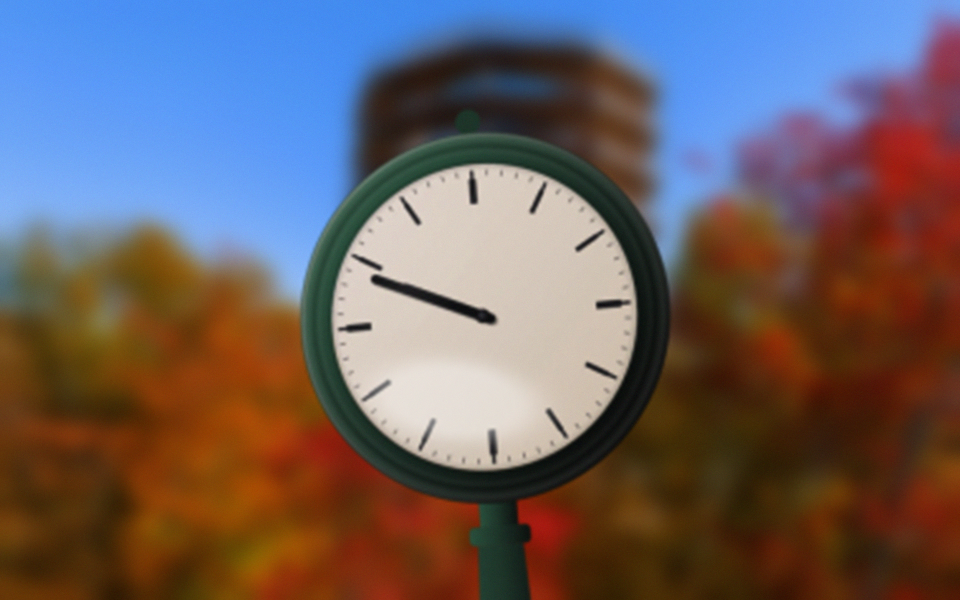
9,49
